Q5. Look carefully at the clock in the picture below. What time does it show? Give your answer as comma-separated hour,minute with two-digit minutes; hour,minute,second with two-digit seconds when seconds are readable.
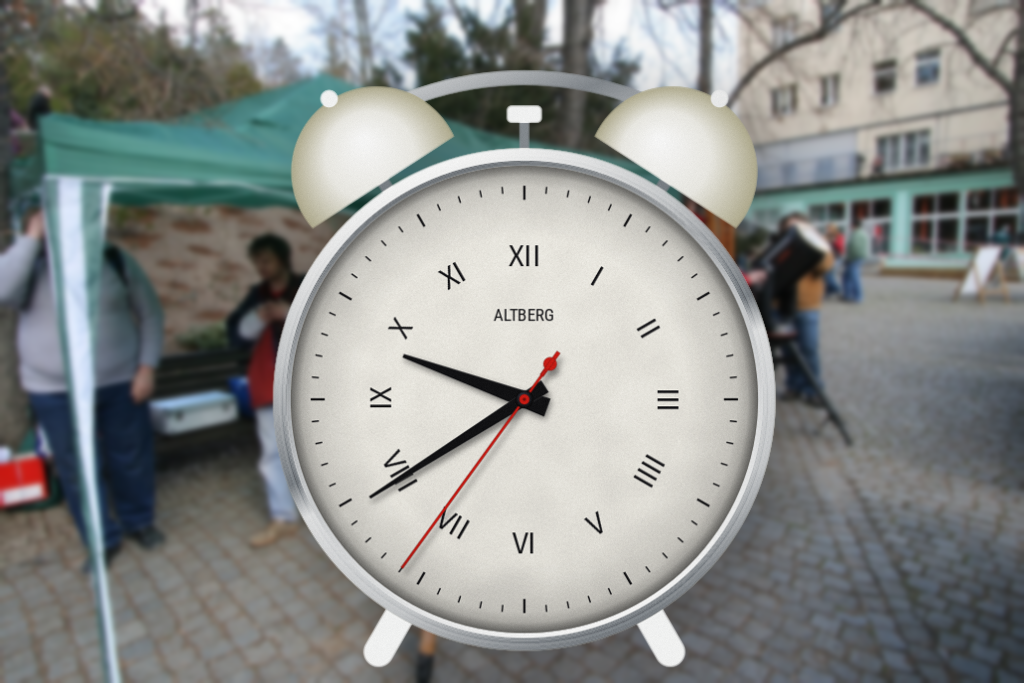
9,39,36
